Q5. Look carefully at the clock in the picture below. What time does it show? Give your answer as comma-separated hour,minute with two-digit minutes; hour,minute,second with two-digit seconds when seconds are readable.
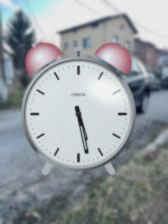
5,28
